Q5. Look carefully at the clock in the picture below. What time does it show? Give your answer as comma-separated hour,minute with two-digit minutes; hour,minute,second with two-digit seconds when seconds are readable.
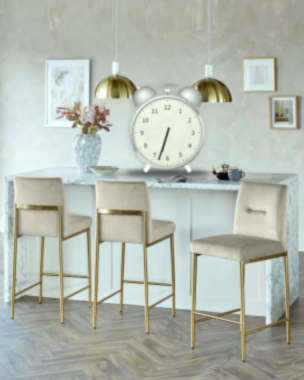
6,33
